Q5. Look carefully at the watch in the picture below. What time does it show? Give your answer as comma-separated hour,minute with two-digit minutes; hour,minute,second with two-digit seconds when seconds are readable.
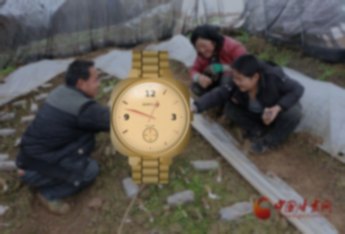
12,48
